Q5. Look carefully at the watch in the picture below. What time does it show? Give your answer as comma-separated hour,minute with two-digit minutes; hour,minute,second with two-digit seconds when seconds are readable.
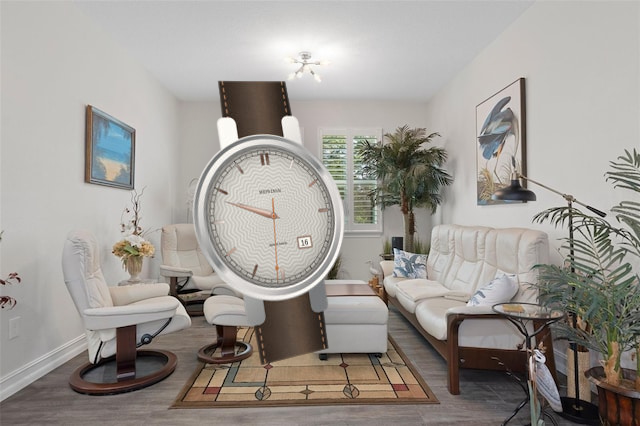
9,48,31
